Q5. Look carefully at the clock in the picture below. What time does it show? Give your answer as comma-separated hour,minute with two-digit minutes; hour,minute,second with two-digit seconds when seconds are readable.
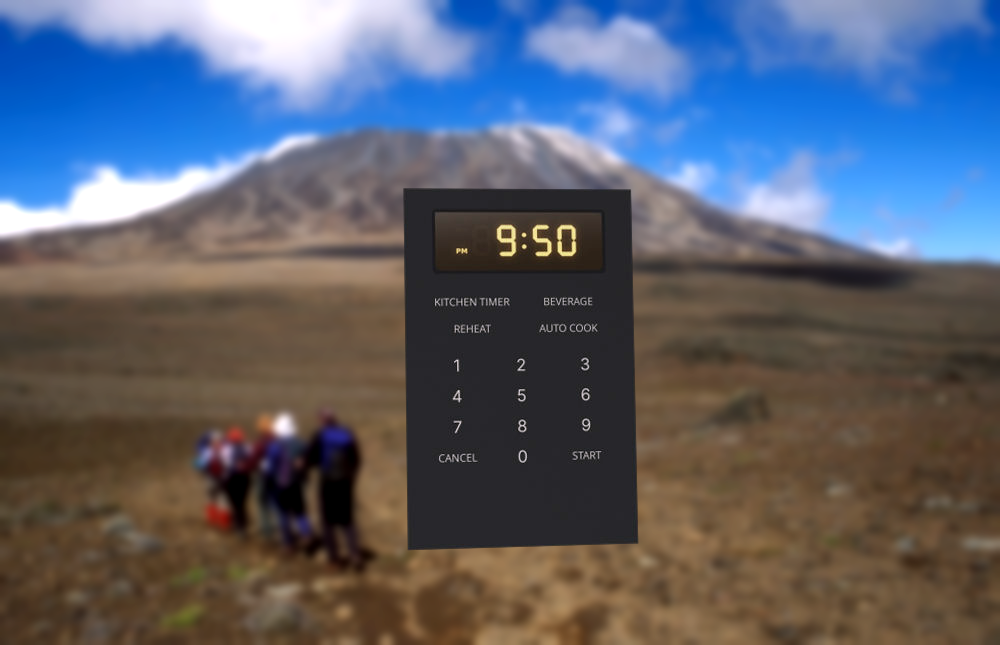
9,50
